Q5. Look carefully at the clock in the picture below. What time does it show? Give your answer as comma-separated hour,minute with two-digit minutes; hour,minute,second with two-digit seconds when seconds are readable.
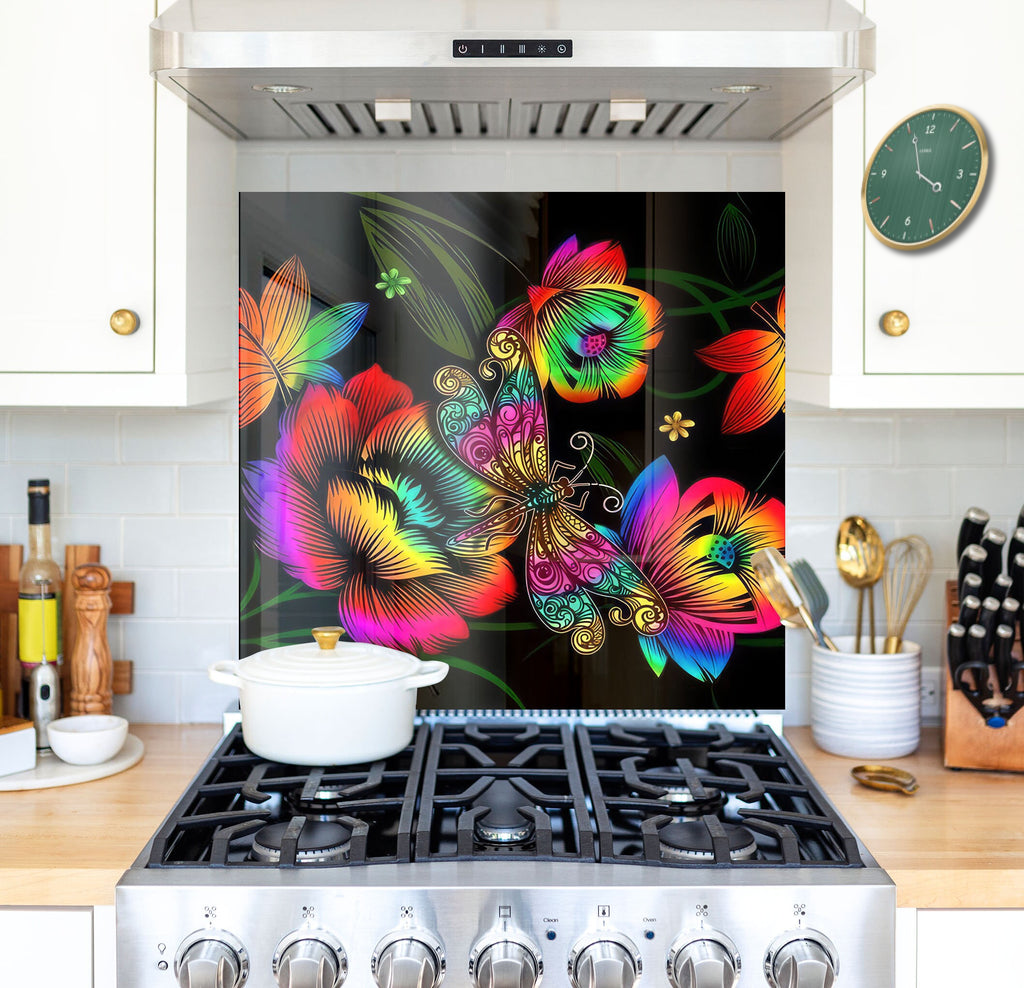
3,56
